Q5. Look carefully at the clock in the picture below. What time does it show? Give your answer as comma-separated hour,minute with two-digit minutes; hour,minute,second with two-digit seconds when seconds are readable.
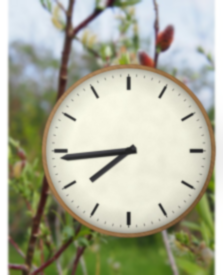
7,44
